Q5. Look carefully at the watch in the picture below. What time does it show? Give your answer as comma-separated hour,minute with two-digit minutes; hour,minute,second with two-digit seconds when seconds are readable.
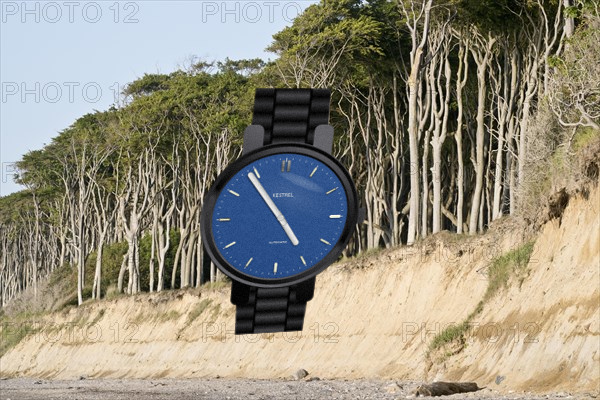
4,54
